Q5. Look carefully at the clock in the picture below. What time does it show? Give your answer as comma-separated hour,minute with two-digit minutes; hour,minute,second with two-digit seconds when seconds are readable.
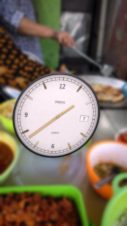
1,38
